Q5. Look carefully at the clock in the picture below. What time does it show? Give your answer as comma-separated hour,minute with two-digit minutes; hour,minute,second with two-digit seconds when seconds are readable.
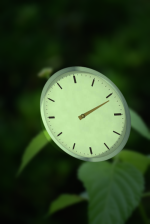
2,11
